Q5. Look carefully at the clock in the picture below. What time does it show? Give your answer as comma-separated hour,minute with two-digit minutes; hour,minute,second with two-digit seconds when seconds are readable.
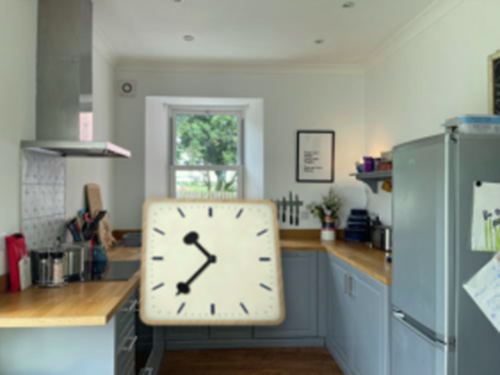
10,37
